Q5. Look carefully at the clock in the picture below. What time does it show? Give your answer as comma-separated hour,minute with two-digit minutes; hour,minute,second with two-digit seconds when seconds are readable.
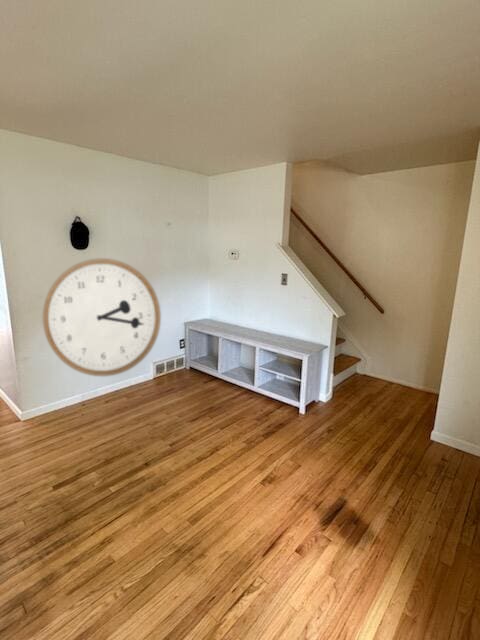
2,17
